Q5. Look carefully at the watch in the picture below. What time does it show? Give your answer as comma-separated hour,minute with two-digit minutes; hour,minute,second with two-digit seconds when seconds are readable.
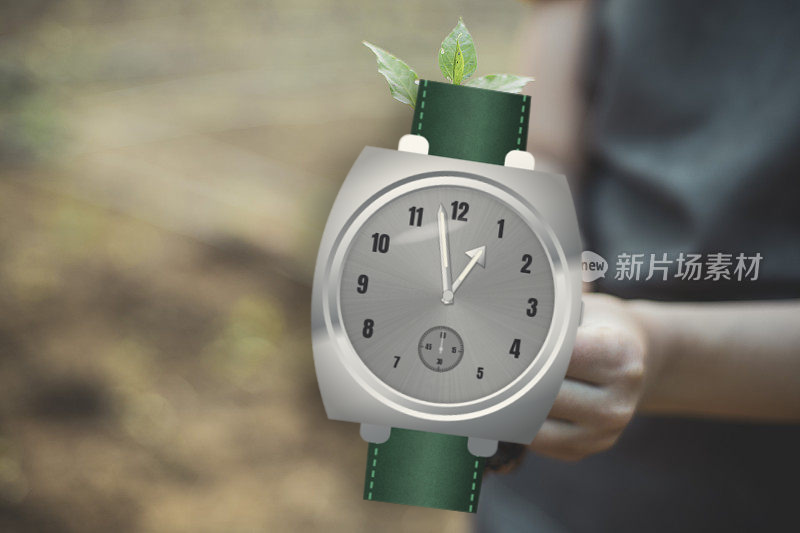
12,58
